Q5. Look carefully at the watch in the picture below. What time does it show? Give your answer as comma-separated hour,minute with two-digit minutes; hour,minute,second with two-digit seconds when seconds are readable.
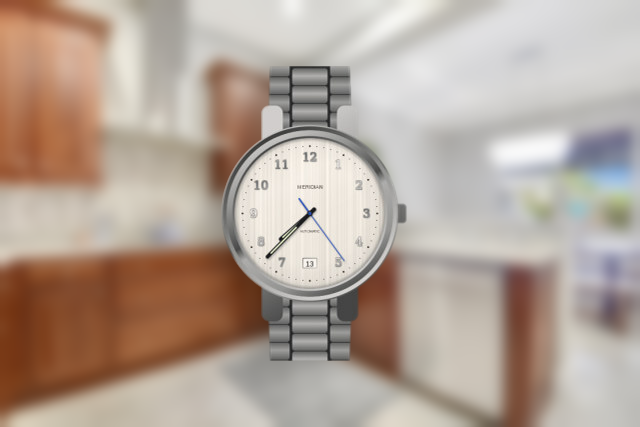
7,37,24
